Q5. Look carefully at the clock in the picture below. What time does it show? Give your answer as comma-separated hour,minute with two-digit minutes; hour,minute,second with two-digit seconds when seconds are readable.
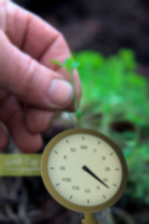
4,22
